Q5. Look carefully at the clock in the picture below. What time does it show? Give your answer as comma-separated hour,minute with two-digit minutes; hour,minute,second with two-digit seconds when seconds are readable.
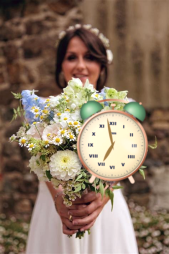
6,58
